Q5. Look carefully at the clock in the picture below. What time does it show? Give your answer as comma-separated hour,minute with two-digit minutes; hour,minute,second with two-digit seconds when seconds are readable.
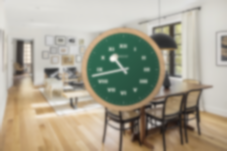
10,43
